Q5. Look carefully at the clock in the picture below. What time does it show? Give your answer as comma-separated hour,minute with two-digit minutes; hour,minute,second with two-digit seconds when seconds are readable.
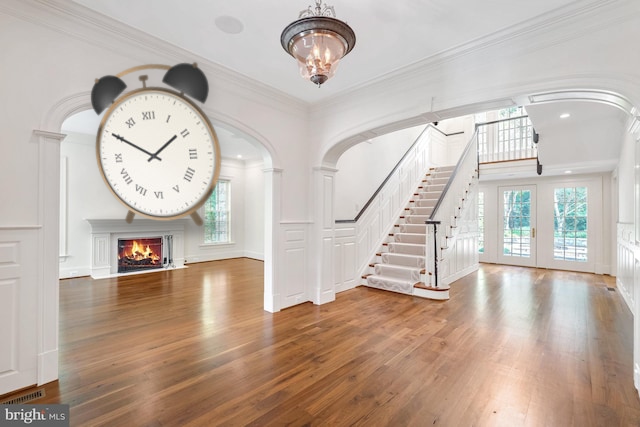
1,50
